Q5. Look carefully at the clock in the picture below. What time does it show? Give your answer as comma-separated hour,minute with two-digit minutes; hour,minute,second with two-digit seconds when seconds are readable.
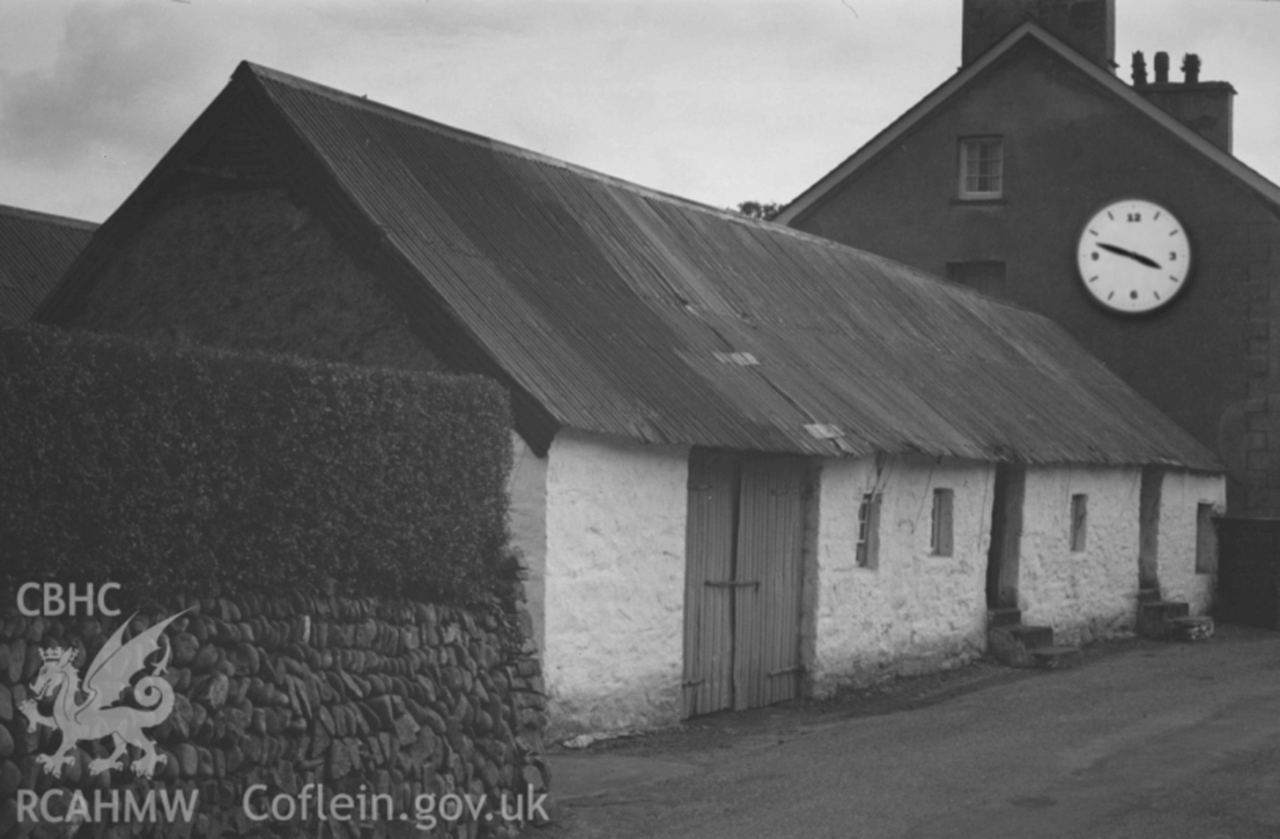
3,48
